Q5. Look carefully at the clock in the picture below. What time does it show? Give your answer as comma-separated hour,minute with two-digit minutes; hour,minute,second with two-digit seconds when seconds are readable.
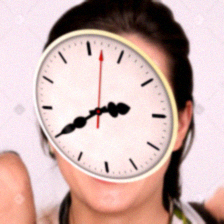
2,40,02
